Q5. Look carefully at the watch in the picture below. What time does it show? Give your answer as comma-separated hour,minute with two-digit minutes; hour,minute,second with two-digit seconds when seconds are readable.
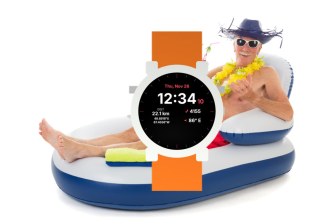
12,34
